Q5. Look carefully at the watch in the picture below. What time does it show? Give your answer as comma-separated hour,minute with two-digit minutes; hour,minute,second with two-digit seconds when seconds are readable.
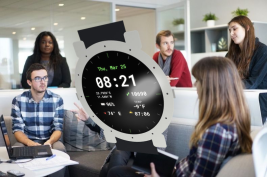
8,21
